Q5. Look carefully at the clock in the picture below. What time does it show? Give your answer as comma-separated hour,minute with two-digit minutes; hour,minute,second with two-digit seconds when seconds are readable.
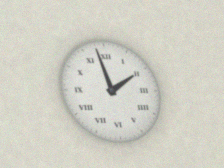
1,58
